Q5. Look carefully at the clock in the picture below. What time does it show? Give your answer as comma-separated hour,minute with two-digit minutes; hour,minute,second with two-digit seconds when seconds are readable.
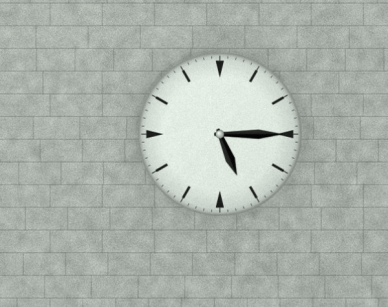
5,15
